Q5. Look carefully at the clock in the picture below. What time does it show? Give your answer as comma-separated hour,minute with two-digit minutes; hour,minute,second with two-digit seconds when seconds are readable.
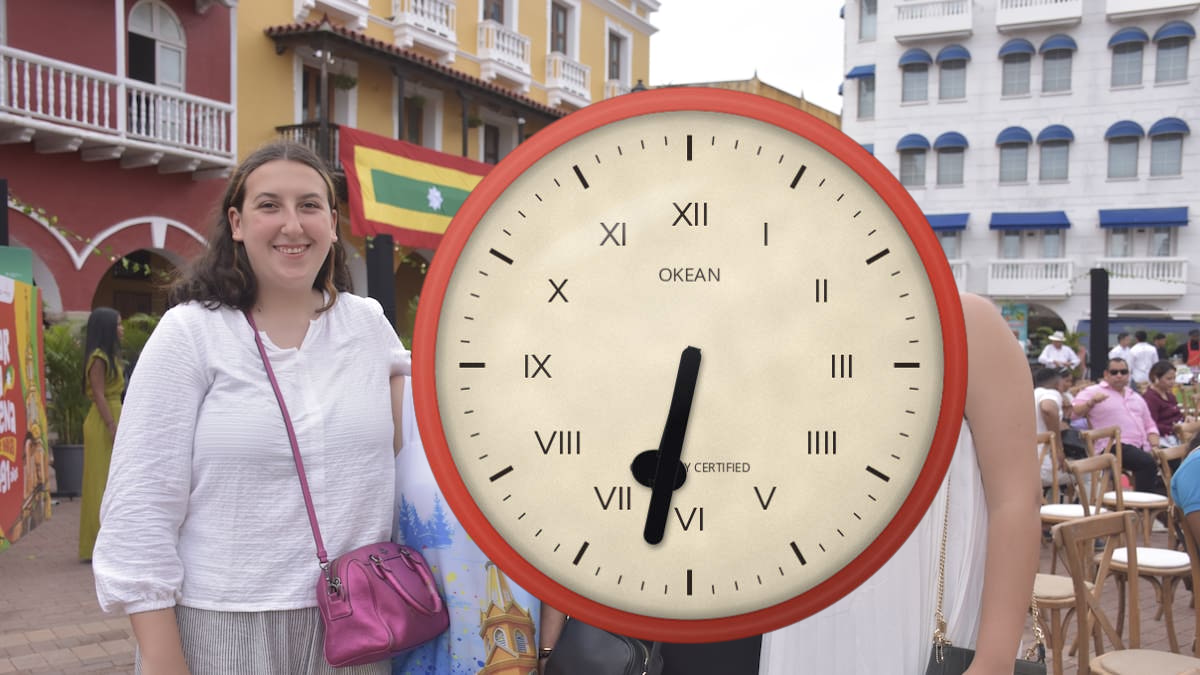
6,32
